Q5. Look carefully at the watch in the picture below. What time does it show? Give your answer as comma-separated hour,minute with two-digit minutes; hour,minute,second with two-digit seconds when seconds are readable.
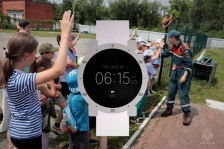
6,15
